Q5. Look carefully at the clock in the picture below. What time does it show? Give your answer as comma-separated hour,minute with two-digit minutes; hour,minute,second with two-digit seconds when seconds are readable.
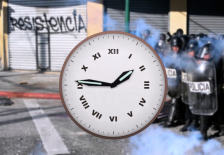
1,46
